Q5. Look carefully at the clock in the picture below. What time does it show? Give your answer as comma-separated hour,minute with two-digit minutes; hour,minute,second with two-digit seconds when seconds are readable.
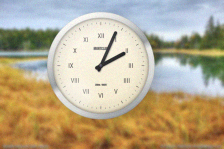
2,04
